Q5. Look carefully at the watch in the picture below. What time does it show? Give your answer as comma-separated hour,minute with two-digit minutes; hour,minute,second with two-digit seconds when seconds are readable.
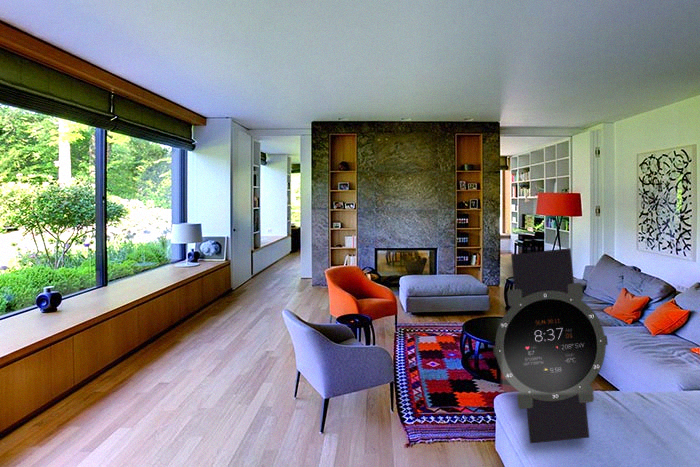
8,37
